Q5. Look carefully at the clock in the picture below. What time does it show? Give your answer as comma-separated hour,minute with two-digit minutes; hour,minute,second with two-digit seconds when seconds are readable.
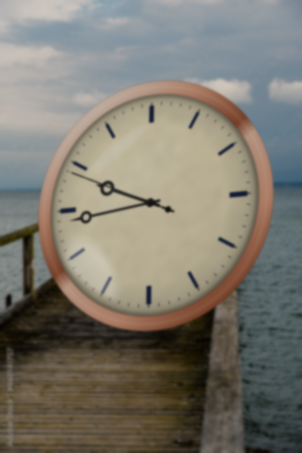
9,43,49
